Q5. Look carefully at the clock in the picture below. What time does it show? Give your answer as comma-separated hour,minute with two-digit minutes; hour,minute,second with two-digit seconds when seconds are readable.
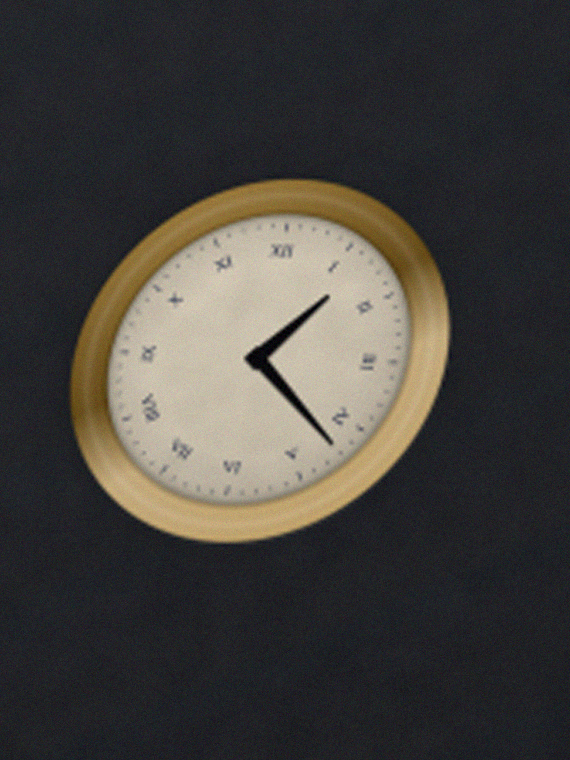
1,22
